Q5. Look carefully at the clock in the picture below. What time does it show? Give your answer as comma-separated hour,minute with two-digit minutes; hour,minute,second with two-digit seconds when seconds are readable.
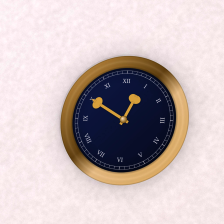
12,50
